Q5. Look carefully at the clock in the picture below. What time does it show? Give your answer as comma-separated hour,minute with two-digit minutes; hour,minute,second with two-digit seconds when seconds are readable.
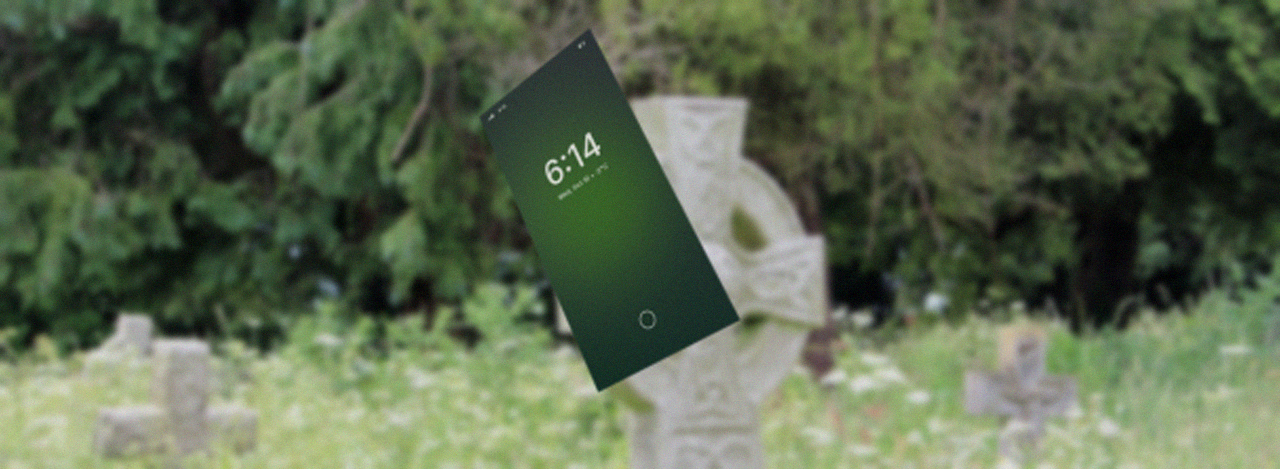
6,14
